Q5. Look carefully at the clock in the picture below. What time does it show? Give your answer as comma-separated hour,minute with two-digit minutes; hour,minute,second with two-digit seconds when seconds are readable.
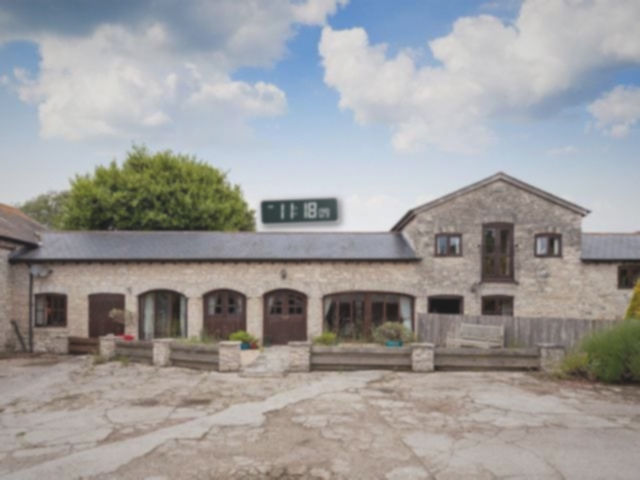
11,18
